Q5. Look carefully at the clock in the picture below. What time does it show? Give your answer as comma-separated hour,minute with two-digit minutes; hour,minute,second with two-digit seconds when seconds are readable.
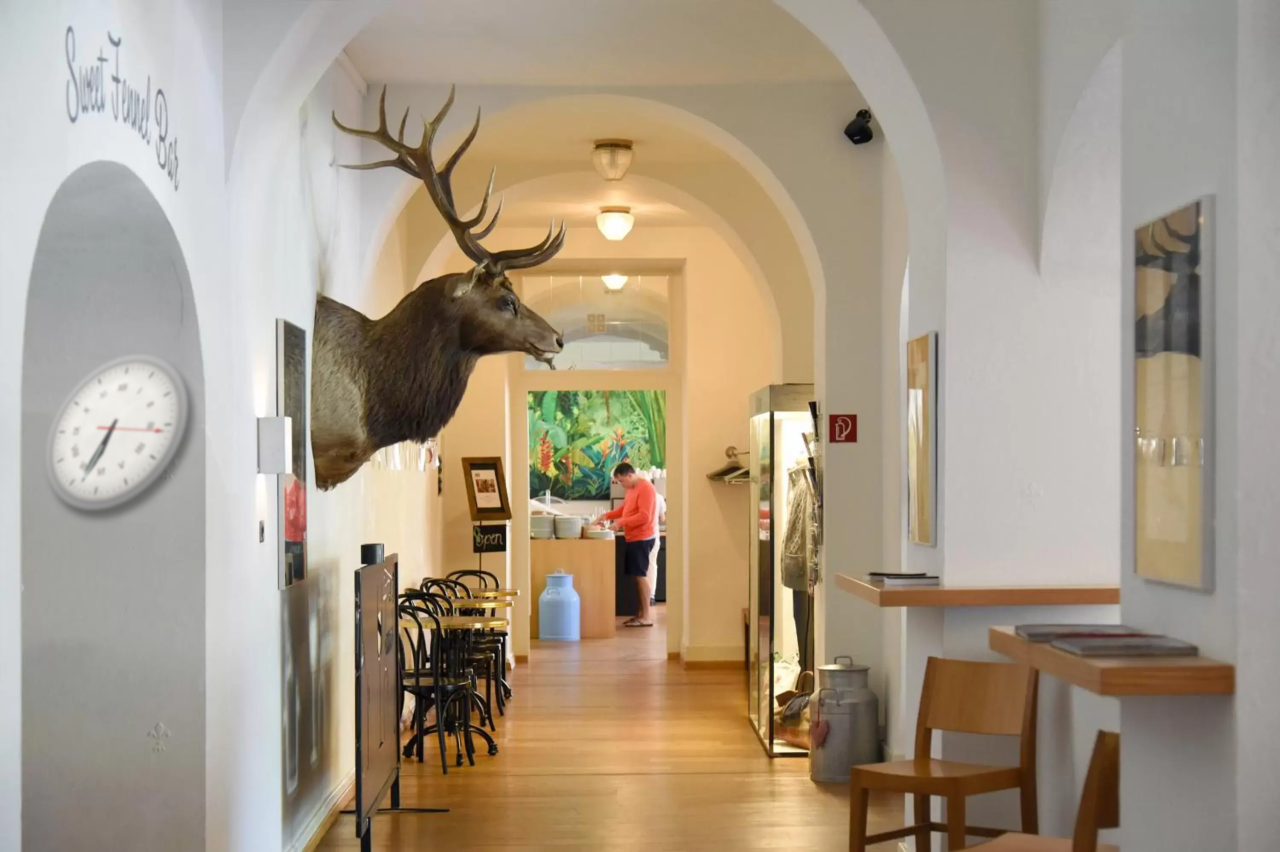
6,33,16
